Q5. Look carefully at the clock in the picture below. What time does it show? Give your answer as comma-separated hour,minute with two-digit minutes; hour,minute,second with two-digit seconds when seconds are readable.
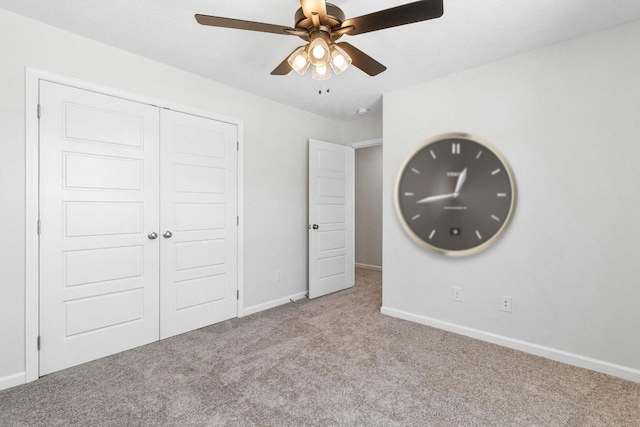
12,43
